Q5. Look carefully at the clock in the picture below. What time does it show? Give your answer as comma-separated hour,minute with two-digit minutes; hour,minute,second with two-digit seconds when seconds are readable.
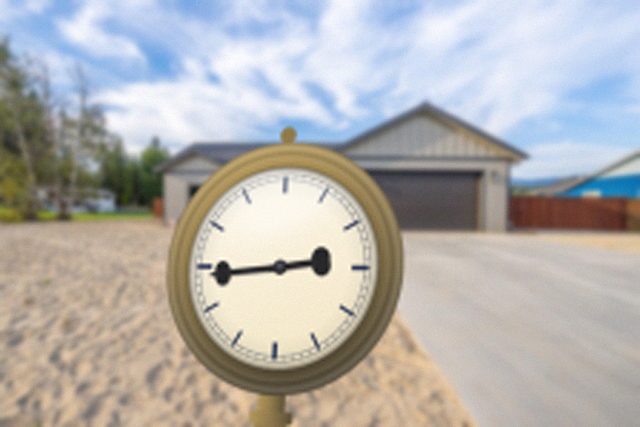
2,44
